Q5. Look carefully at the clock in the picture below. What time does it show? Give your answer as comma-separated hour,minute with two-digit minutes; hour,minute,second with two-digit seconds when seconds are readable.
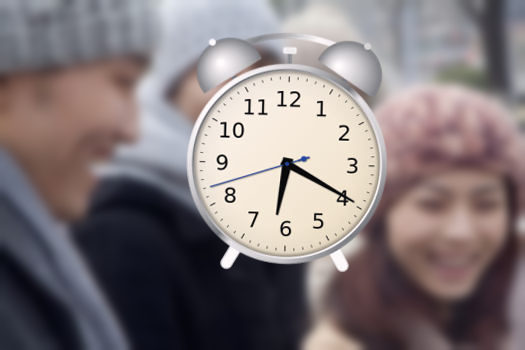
6,19,42
